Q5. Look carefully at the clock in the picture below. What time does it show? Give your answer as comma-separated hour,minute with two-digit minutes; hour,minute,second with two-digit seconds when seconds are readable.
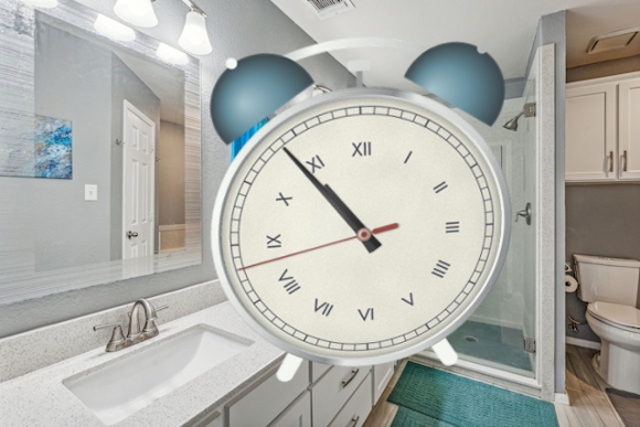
10,53,43
